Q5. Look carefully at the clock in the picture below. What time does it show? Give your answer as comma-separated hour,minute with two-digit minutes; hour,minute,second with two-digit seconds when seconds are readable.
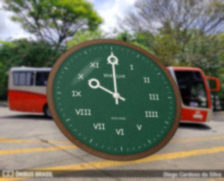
10,00
